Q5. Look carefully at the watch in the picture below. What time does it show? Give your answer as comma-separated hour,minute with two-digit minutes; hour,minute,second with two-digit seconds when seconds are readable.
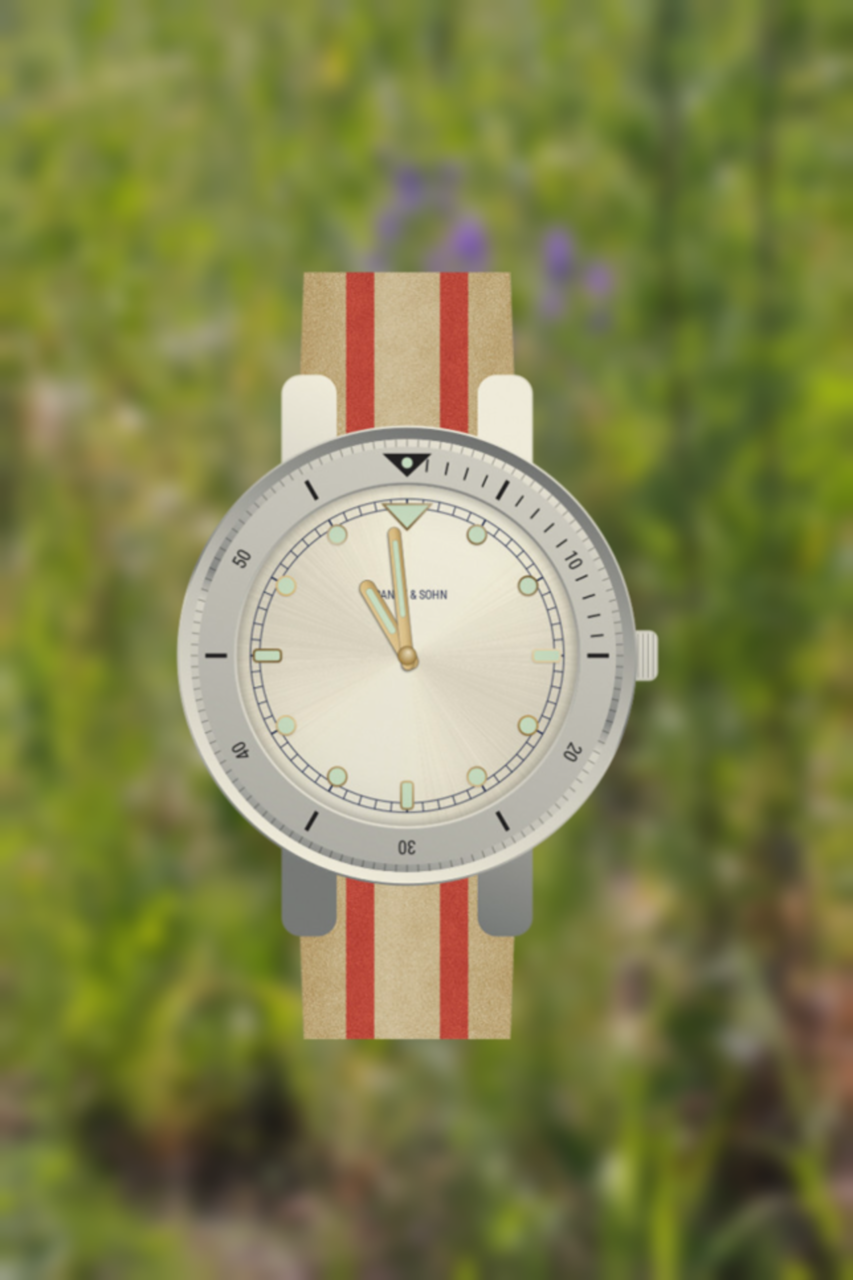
10,59
